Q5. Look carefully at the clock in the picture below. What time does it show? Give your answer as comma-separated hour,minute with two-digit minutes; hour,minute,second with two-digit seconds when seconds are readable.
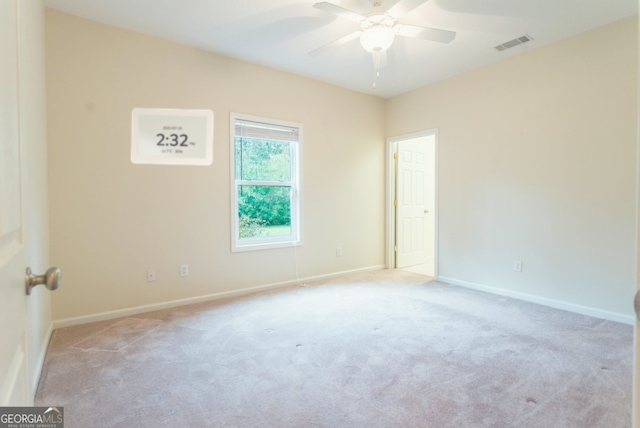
2,32
